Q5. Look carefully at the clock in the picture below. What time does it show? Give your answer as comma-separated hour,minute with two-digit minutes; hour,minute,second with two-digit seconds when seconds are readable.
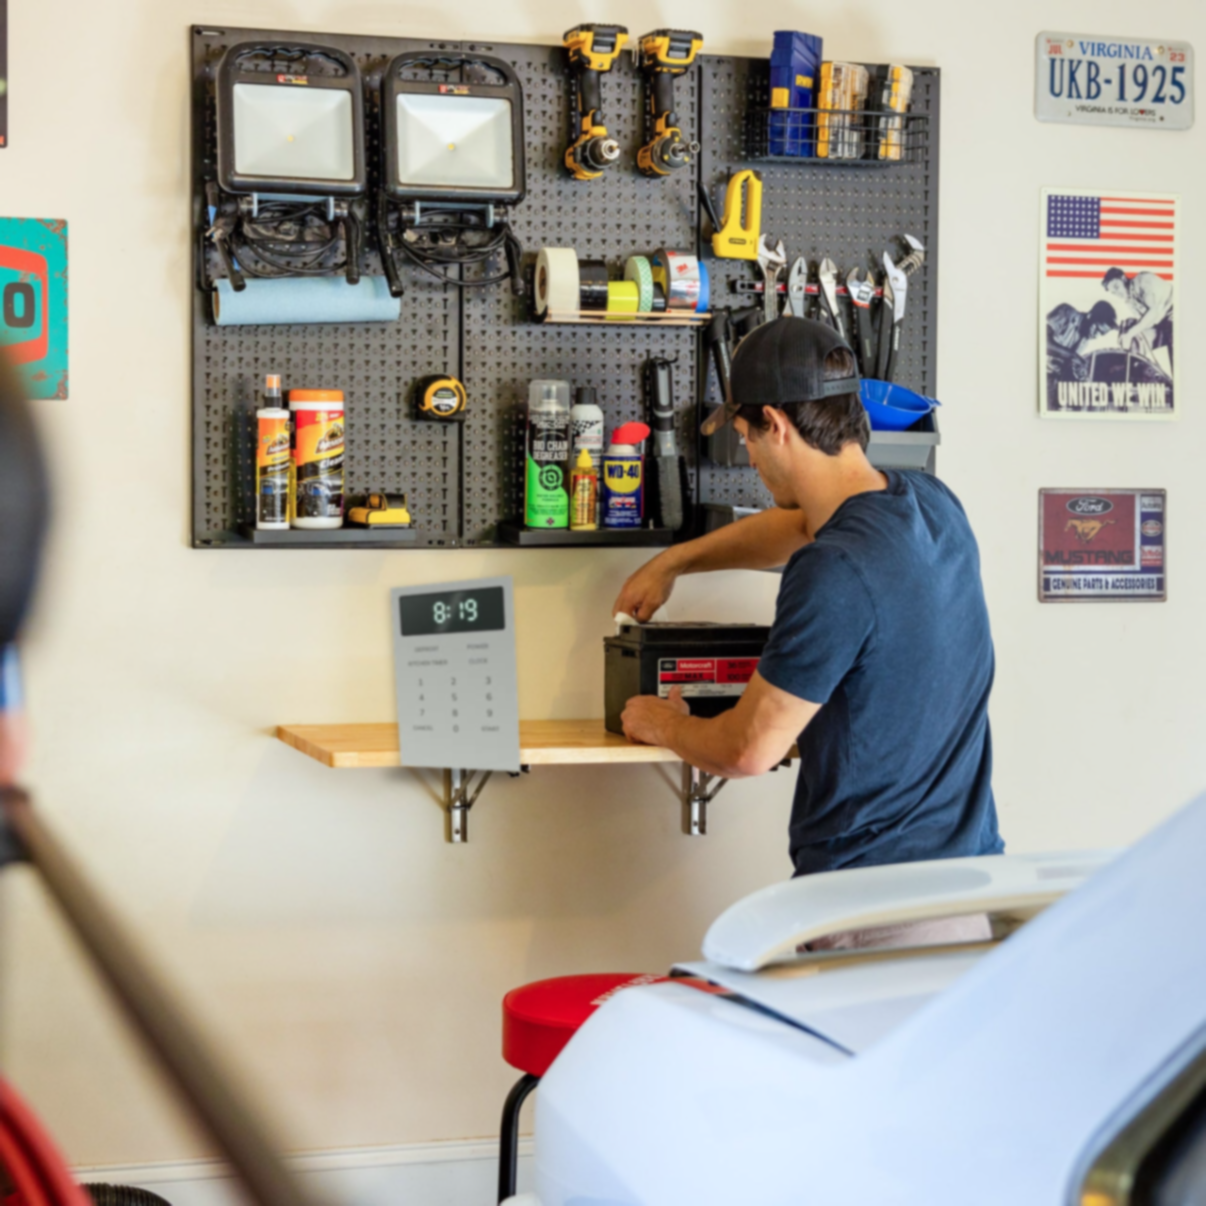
8,19
